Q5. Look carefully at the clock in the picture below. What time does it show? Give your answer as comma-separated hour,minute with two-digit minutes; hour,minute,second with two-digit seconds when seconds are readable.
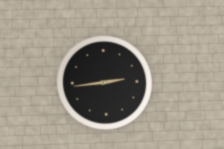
2,44
